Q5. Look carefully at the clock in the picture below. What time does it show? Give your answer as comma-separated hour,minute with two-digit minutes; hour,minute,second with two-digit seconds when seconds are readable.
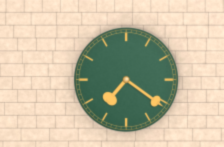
7,21
